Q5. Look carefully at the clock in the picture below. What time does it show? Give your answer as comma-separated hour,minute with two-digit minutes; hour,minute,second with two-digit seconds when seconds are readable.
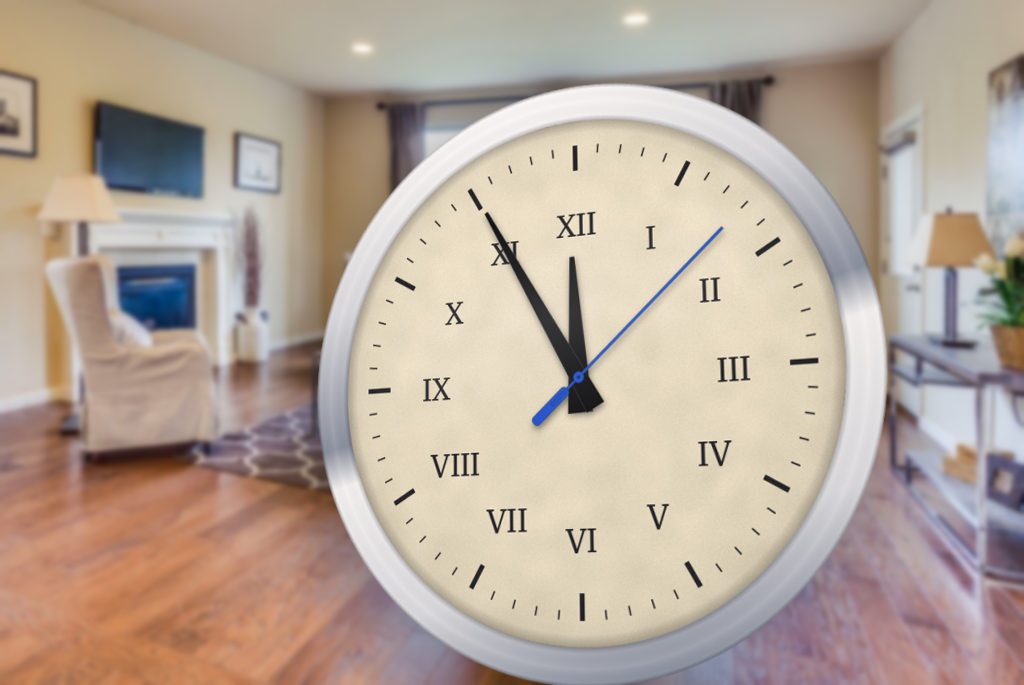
11,55,08
